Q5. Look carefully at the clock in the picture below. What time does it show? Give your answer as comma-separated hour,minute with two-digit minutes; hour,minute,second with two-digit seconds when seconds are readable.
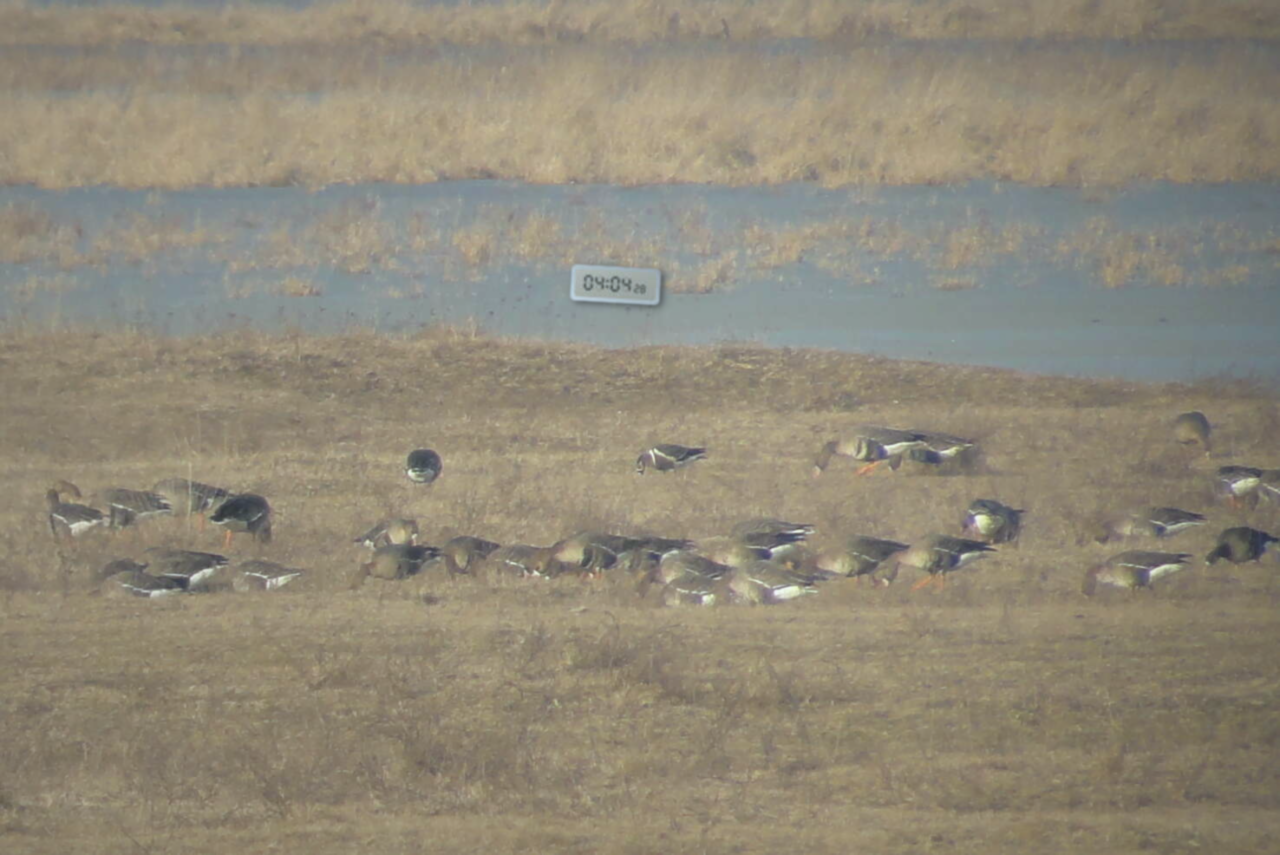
4,04
